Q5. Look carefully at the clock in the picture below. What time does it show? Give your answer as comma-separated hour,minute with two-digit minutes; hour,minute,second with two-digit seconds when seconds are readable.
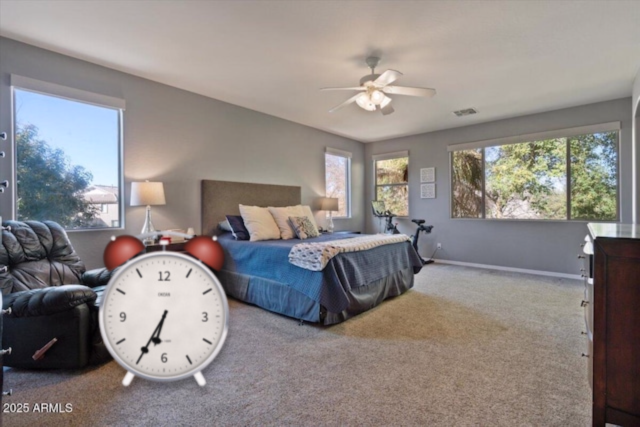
6,35
